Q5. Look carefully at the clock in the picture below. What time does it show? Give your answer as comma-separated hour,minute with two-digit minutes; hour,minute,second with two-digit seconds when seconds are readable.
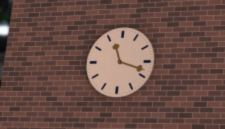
11,18
